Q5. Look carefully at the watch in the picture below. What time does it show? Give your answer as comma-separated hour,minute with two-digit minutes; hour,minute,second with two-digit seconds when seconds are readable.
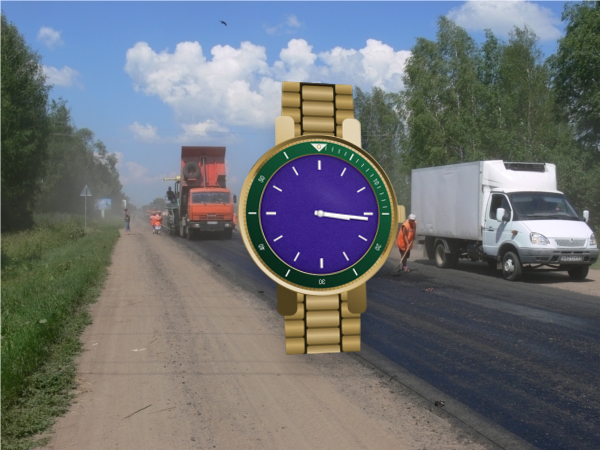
3,16
